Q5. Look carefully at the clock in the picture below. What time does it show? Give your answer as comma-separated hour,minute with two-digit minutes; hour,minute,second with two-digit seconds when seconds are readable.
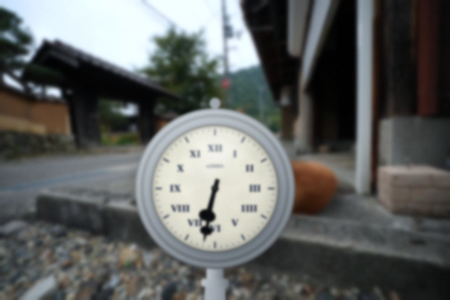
6,32
